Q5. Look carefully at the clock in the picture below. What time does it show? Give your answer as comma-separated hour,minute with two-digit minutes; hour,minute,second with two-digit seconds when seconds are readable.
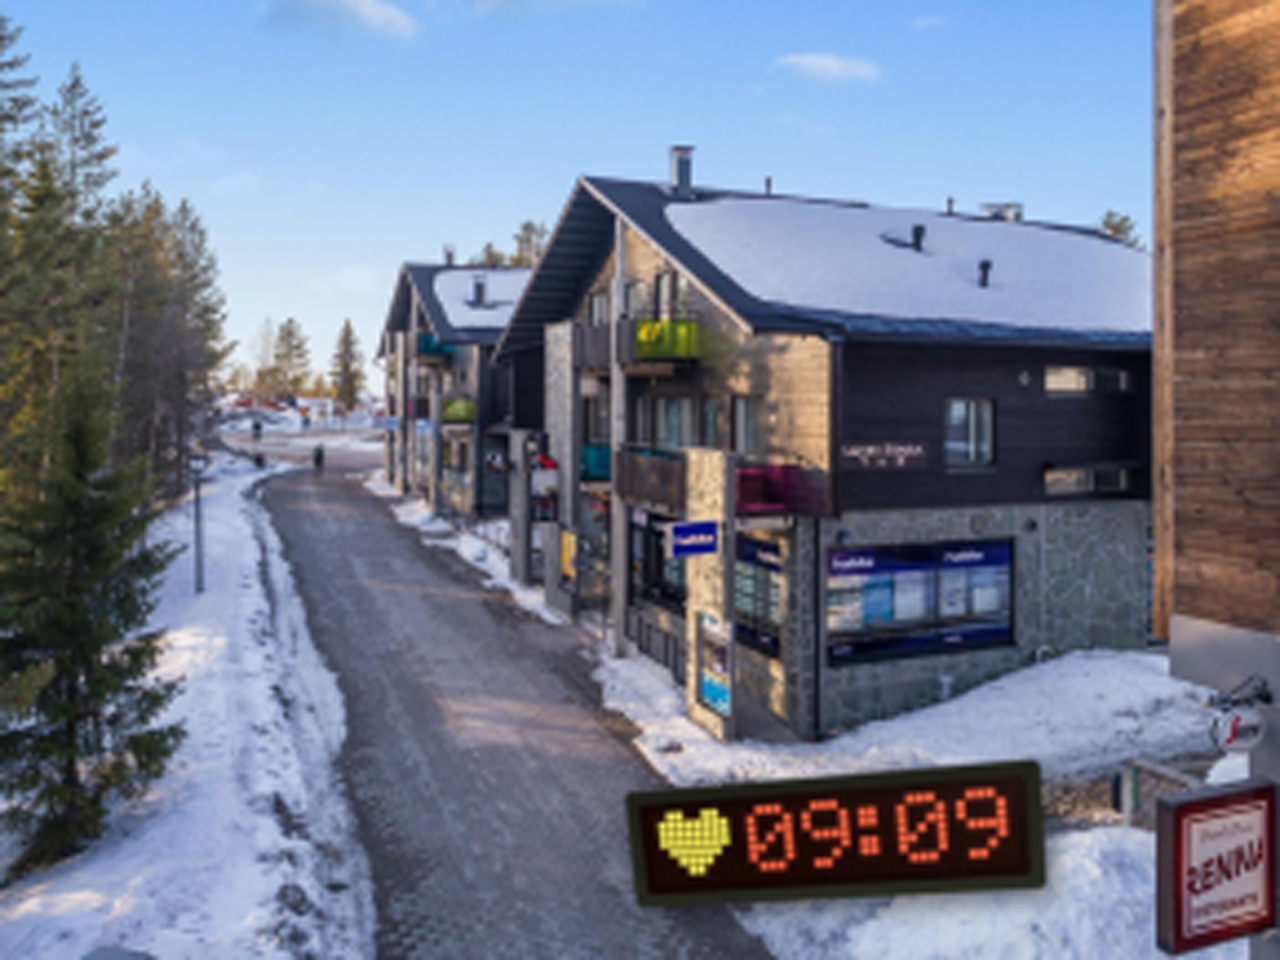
9,09
